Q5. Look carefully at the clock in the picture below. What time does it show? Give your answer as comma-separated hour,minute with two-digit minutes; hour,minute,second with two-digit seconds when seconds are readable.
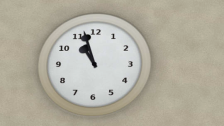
10,57
